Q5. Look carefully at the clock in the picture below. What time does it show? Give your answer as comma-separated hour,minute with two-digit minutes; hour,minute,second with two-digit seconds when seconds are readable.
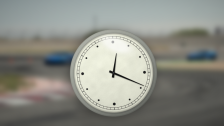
12,19
